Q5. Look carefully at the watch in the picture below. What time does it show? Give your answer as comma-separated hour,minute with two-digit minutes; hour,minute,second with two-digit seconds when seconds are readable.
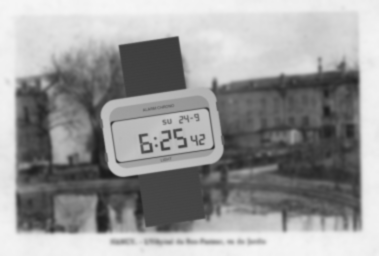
6,25,42
